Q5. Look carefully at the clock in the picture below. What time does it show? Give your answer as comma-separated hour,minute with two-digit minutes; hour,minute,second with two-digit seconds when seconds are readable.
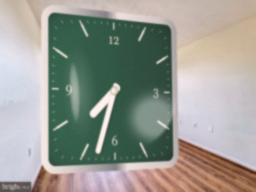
7,33
